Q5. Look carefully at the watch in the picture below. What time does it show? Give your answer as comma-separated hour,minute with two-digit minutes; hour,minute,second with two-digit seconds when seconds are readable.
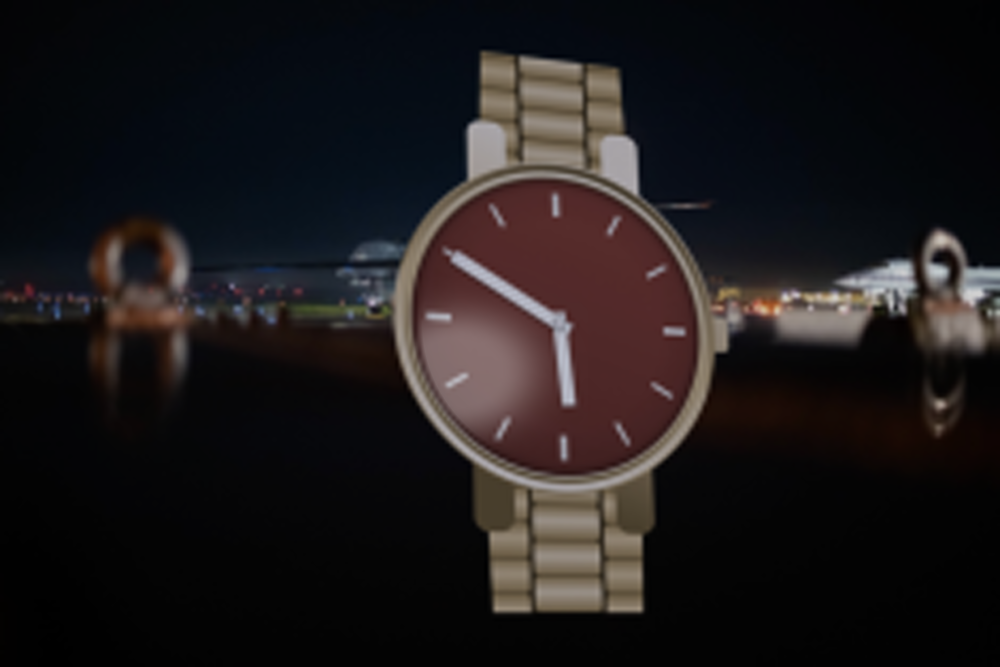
5,50
